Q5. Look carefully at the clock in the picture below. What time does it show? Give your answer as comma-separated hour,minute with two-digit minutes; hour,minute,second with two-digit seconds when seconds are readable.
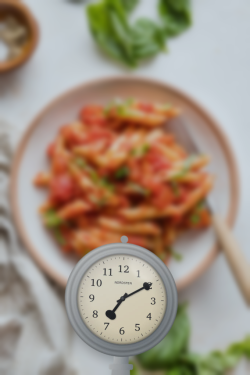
7,10
